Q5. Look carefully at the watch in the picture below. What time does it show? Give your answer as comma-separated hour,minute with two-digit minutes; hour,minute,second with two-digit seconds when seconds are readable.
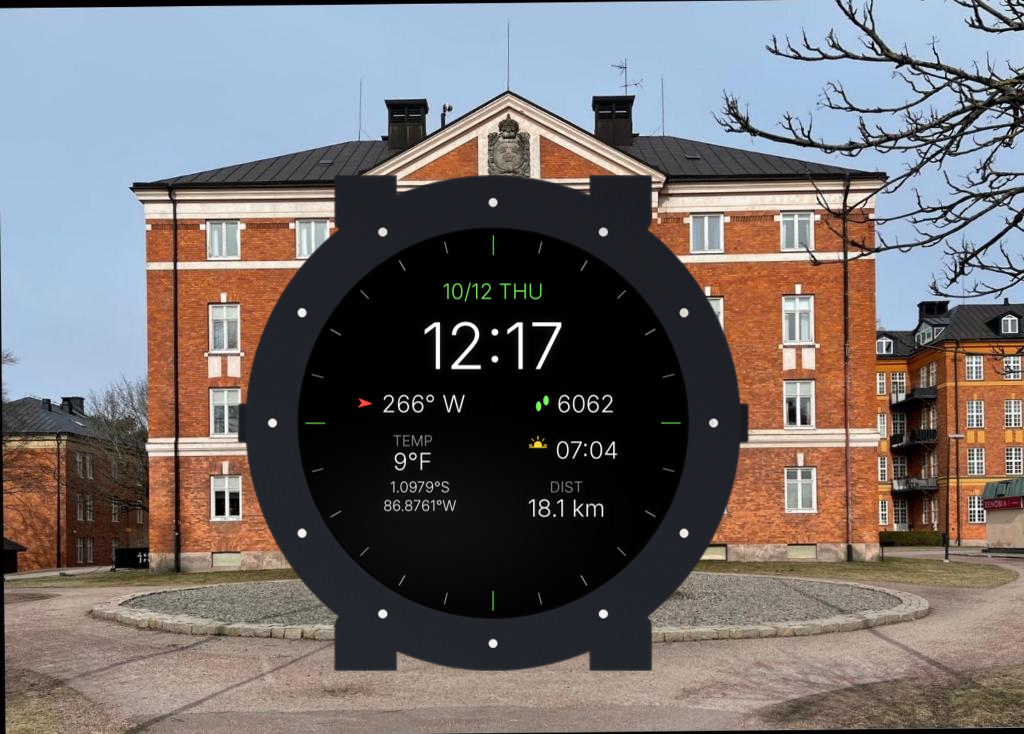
12,17
